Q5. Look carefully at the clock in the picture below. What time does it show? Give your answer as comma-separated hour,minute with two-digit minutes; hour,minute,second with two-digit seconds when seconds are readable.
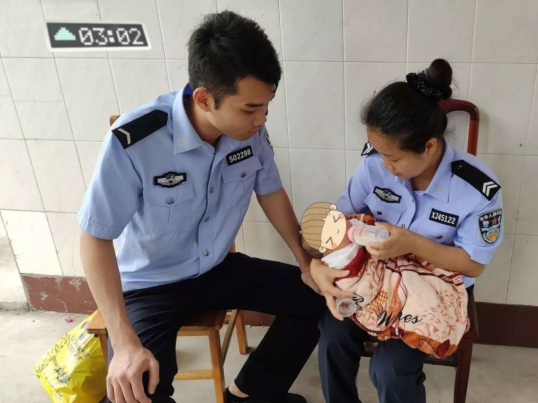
3,02
